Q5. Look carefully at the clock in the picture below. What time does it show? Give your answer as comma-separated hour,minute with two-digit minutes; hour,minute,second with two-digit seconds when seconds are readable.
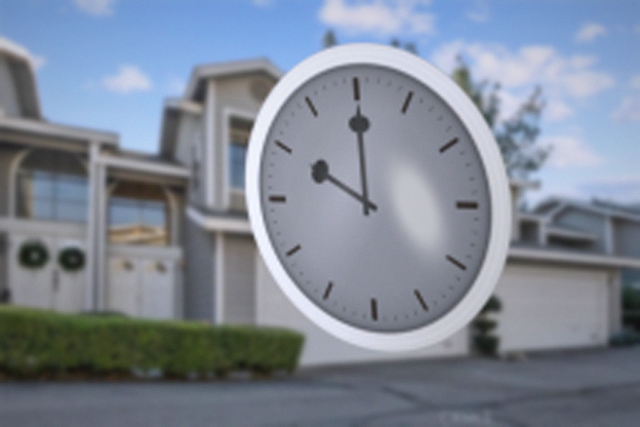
10,00
